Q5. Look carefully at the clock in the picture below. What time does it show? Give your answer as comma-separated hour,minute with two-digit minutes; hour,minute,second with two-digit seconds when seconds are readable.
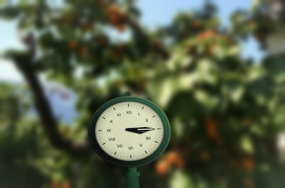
3,15
